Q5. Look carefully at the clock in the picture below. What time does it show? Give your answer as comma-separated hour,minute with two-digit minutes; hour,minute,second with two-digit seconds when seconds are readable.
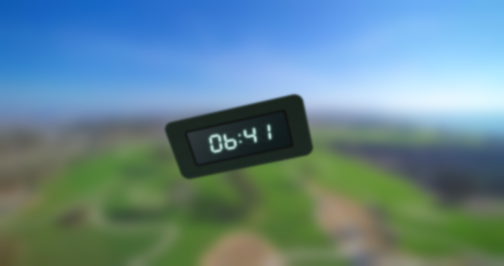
6,41
